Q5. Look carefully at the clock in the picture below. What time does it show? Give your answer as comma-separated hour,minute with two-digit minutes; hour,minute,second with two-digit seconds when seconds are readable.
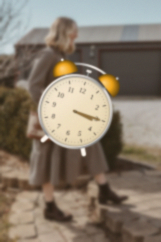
3,15
